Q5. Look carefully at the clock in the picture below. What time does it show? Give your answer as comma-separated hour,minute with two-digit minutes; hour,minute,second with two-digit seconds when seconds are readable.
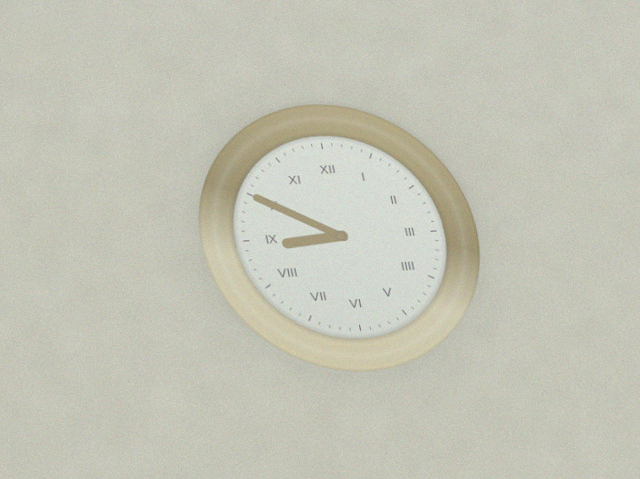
8,50
